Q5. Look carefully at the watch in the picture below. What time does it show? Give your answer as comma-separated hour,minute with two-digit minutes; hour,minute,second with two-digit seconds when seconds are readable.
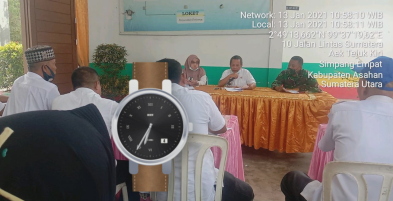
6,35
